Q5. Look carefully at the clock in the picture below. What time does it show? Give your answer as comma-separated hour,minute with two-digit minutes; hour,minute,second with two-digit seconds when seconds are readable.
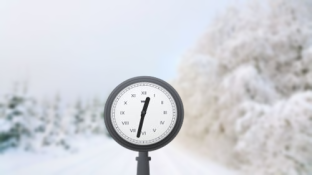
12,32
